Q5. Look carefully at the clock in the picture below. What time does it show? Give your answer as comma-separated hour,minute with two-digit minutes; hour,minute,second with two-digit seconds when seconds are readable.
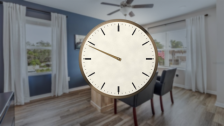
9,49
